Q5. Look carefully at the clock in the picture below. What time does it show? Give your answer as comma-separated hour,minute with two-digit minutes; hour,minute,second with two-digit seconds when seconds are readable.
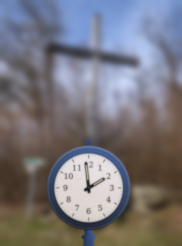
1,59
